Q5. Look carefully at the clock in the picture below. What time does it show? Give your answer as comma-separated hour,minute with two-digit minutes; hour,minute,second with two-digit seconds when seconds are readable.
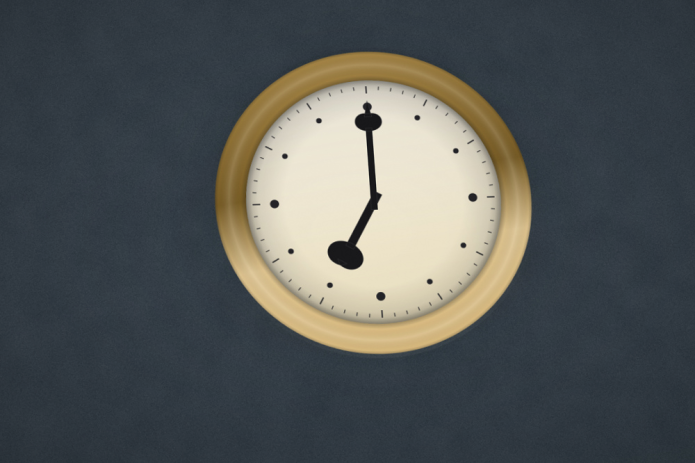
7,00
